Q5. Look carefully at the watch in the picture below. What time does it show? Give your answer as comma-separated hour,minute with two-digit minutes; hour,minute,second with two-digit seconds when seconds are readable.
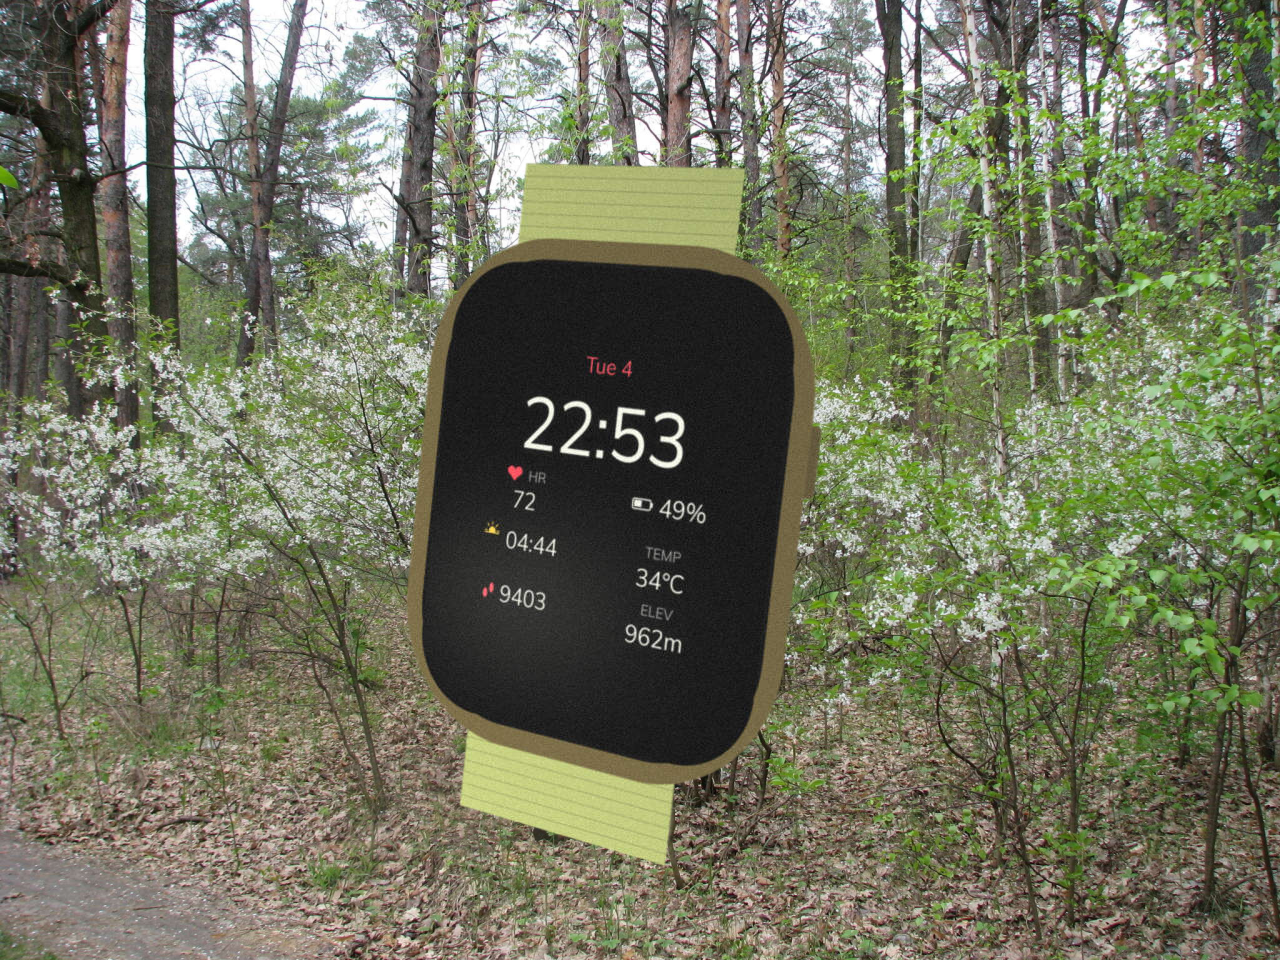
22,53
